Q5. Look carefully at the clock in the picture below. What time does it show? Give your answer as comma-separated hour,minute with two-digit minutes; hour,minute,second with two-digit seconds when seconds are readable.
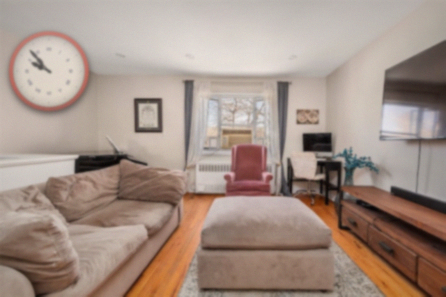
9,53
